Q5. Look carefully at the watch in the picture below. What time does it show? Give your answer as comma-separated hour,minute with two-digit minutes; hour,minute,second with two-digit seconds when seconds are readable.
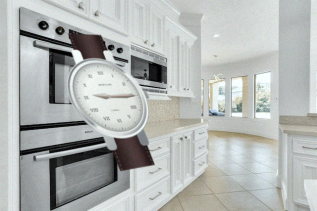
9,15
